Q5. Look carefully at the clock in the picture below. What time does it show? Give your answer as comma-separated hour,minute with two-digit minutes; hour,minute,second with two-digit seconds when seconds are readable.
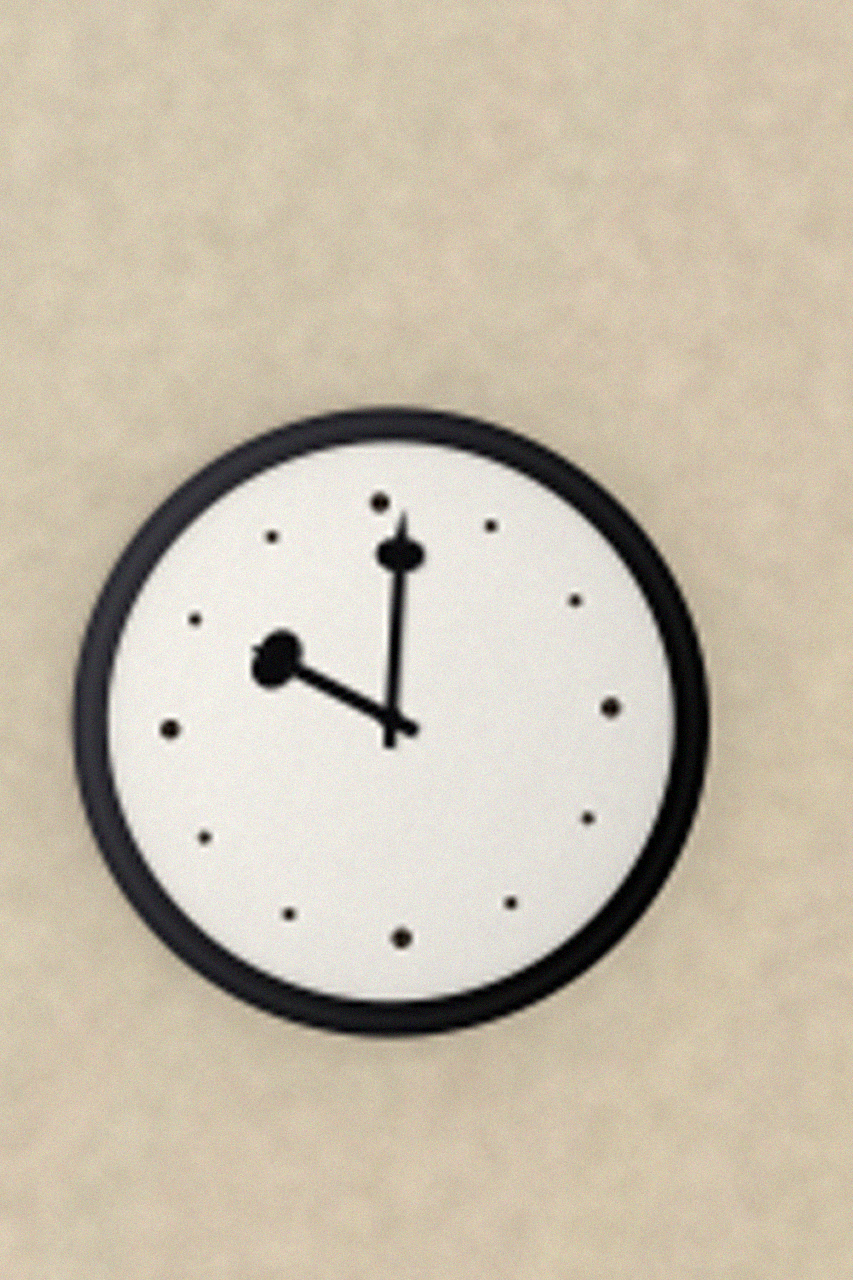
10,01
